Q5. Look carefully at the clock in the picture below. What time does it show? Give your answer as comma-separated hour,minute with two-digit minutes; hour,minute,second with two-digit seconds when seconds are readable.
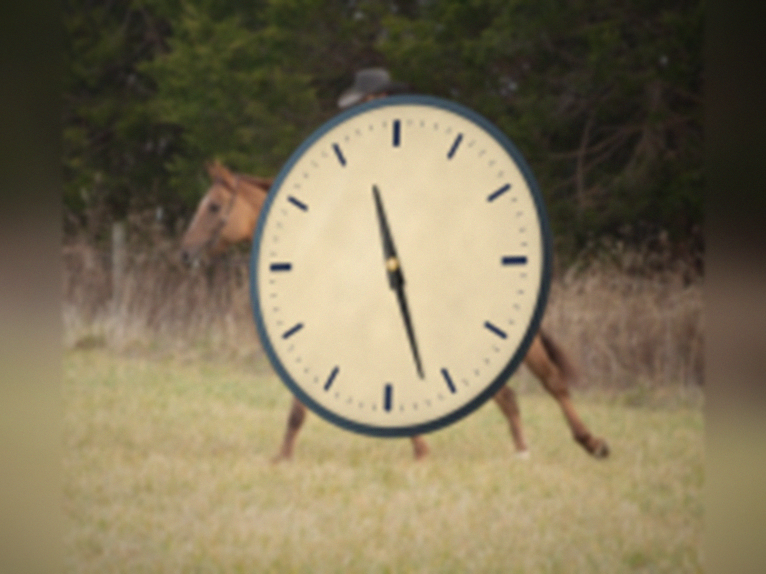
11,27
